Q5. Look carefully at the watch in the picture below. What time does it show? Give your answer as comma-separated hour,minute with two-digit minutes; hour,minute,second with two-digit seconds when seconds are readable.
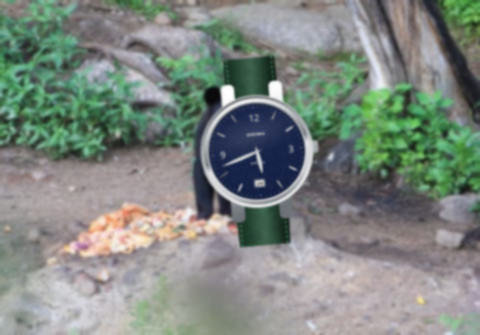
5,42
